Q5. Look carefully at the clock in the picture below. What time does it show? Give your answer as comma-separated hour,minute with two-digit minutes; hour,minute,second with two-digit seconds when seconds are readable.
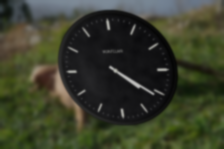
4,21
